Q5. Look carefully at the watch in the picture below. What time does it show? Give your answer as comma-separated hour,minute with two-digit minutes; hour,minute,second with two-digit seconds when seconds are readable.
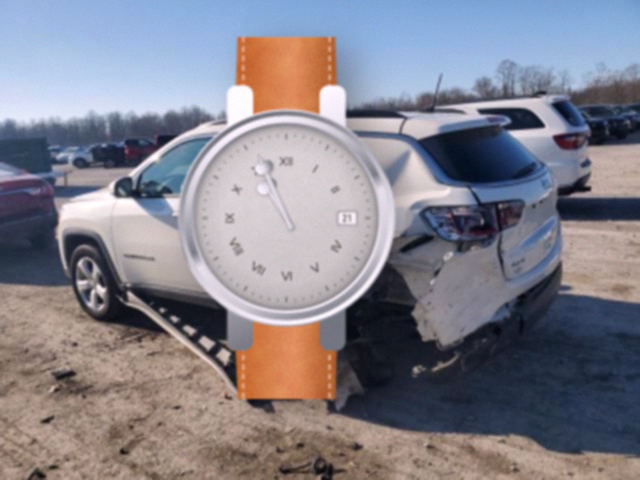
10,56
